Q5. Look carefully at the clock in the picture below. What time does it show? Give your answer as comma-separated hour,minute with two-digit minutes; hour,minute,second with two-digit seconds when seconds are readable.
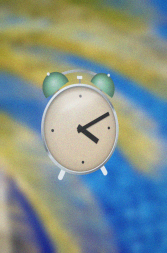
4,11
